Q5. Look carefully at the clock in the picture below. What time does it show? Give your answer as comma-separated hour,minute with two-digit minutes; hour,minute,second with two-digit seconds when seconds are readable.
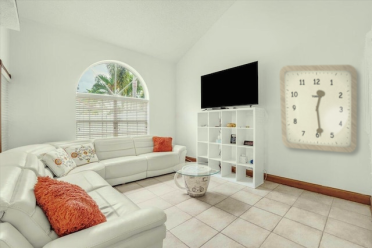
12,29
